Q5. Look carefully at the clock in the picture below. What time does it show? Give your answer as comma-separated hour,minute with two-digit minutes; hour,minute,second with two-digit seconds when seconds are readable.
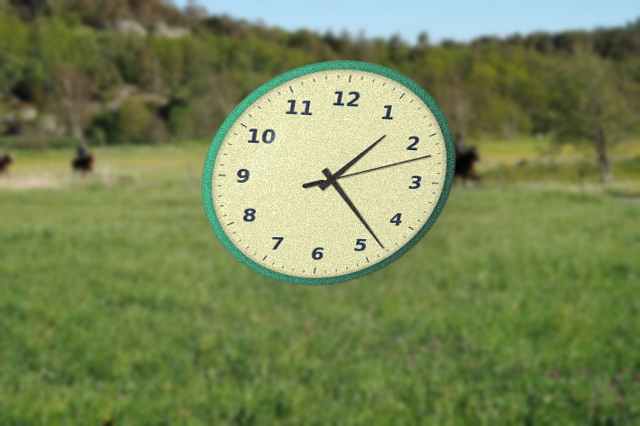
1,23,12
